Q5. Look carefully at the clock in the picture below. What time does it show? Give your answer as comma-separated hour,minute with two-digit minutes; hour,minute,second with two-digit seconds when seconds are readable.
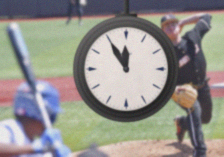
11,55
